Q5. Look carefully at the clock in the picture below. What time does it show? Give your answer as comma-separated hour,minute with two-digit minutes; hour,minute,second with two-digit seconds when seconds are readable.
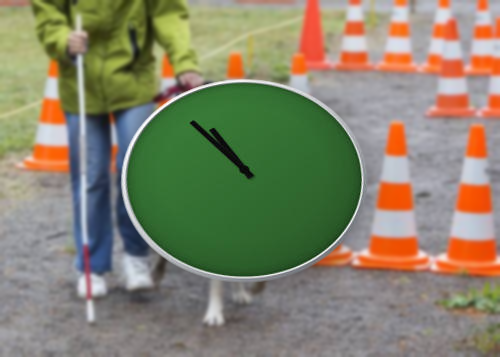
10,53
